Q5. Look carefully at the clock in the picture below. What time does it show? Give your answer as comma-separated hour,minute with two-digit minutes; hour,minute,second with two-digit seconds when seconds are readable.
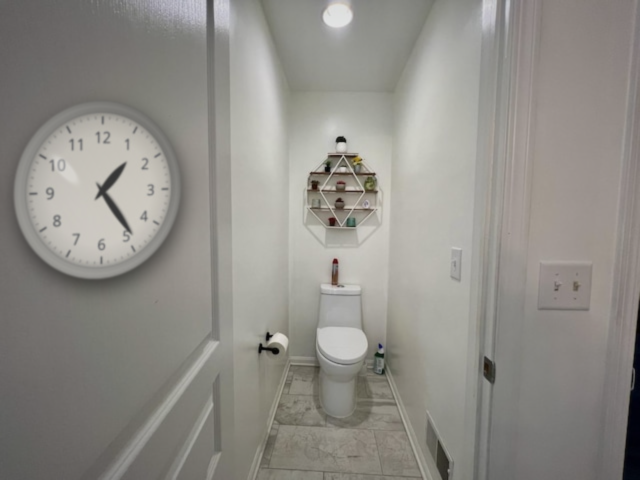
1,24
